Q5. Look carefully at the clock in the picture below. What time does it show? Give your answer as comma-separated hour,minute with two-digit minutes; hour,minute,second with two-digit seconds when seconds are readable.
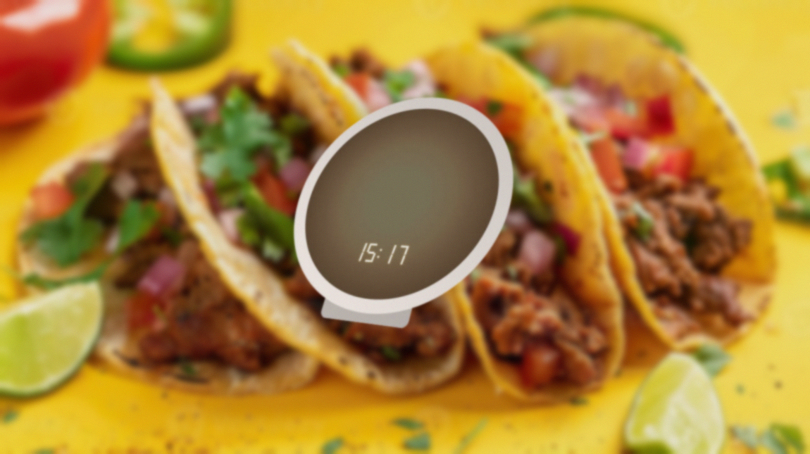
15,17
